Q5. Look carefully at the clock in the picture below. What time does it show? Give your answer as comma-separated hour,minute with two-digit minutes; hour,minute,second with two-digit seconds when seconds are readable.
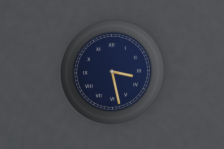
3,28
